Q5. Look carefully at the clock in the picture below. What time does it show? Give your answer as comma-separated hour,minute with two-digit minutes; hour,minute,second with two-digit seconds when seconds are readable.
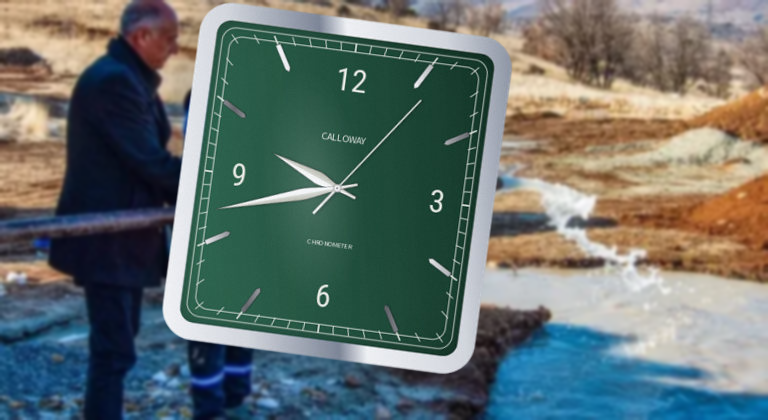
9,42,06
